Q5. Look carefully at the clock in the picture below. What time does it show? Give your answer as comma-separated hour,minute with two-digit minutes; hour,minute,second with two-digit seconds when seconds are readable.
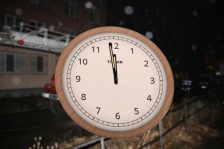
11,59
